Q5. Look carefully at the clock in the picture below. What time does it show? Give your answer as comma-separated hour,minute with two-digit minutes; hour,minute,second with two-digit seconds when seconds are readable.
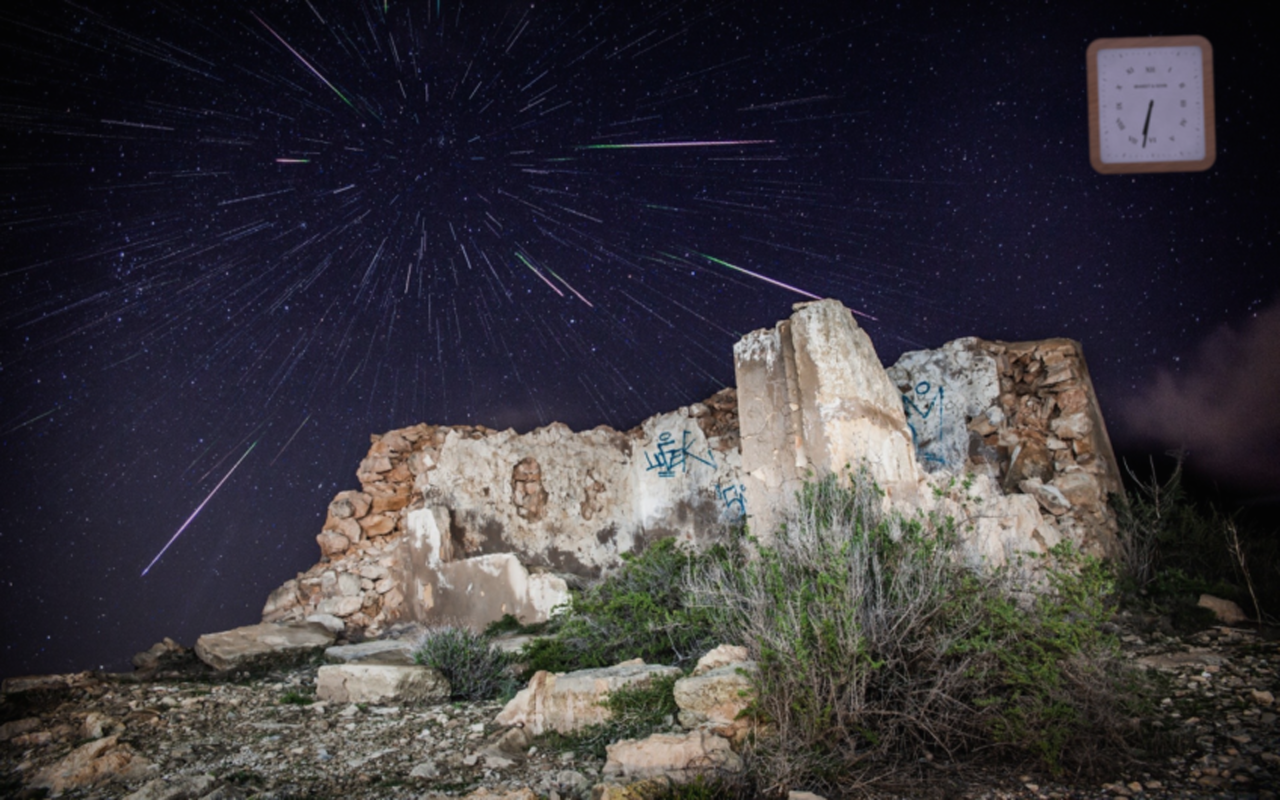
6,32
